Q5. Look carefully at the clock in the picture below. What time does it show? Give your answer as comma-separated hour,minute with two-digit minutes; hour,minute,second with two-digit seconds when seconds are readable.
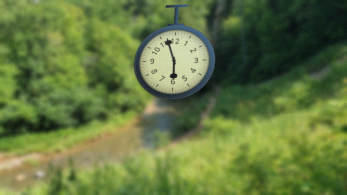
5,57
